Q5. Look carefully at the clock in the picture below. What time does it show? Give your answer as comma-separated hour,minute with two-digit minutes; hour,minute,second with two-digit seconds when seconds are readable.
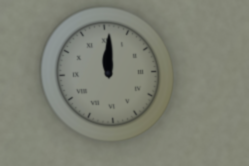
12,01
